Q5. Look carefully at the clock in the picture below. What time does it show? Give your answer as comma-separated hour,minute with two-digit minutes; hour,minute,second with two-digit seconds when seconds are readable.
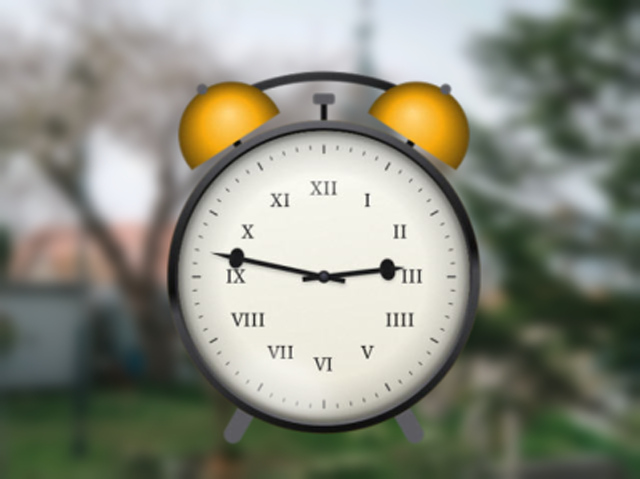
2,47
